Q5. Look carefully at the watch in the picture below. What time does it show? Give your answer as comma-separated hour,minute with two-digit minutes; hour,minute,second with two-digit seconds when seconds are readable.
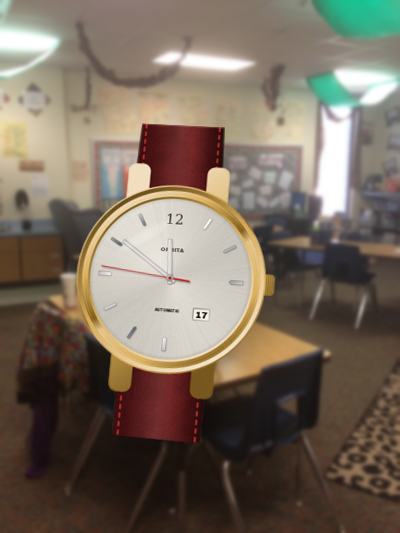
11,50,46
